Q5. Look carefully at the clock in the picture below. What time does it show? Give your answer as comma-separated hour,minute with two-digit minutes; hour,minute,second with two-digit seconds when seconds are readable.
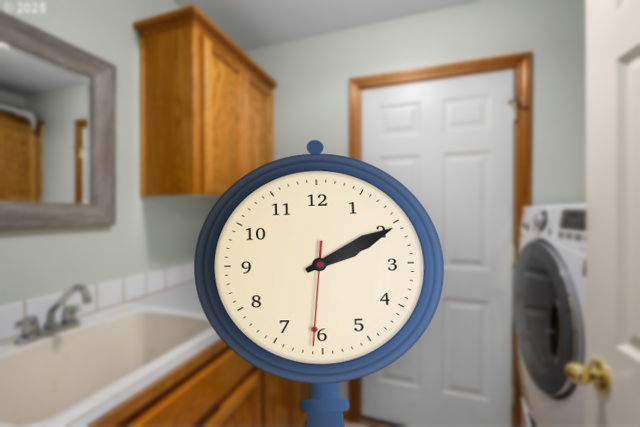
2,10,31
